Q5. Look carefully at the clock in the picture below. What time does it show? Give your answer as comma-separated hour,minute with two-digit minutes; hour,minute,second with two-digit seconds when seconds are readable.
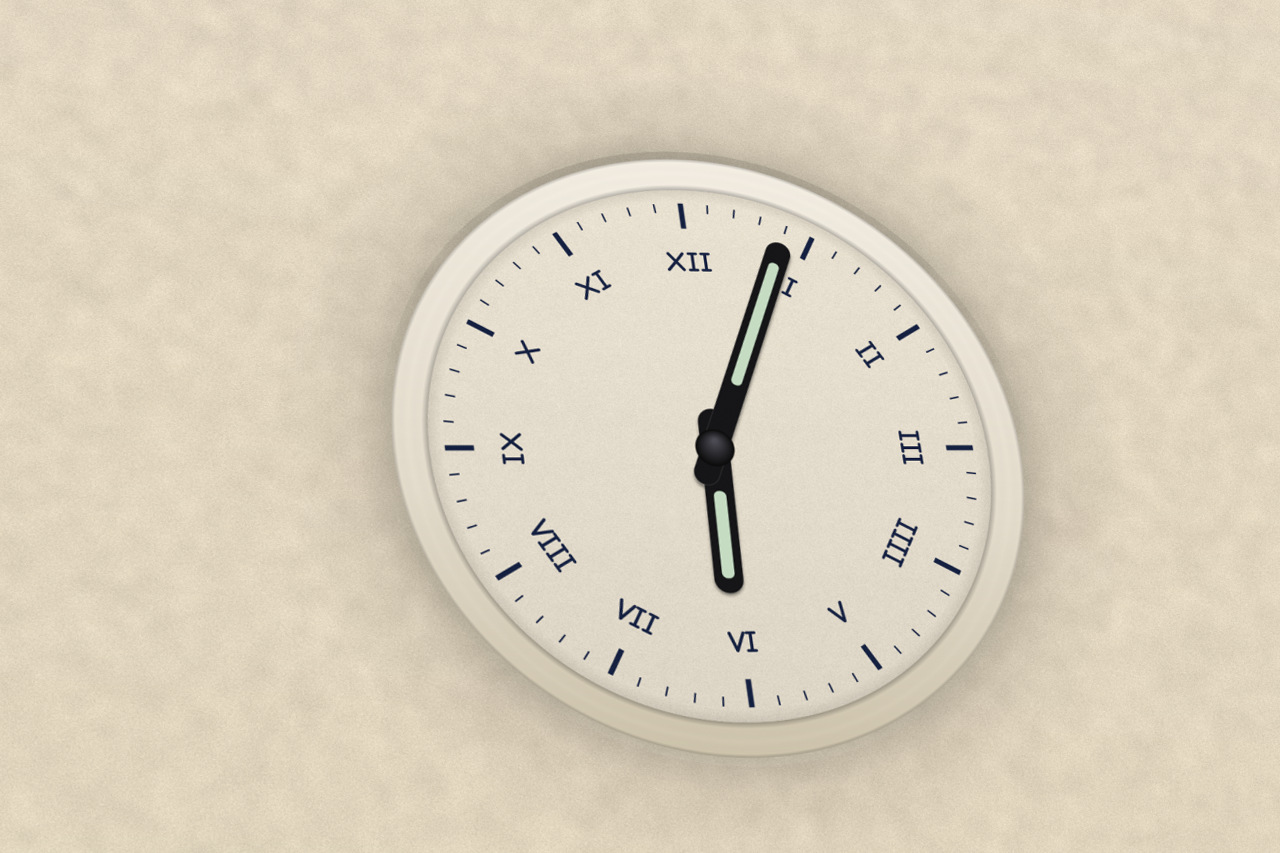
6,04
